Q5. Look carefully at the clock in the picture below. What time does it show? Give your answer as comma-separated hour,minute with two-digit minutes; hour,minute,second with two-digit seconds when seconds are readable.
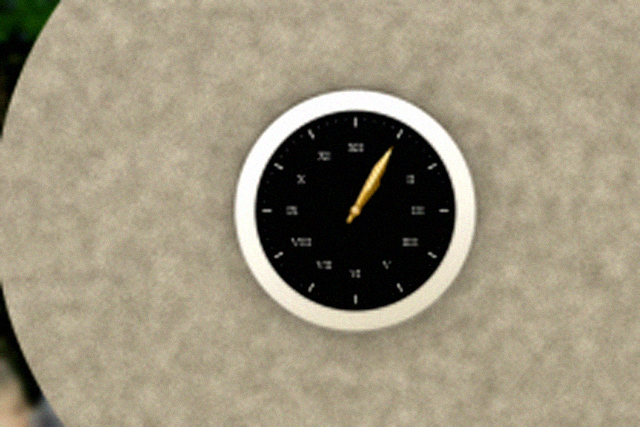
1,05
